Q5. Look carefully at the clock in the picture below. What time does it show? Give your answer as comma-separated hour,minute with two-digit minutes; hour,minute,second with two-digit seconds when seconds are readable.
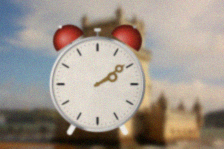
2,09
